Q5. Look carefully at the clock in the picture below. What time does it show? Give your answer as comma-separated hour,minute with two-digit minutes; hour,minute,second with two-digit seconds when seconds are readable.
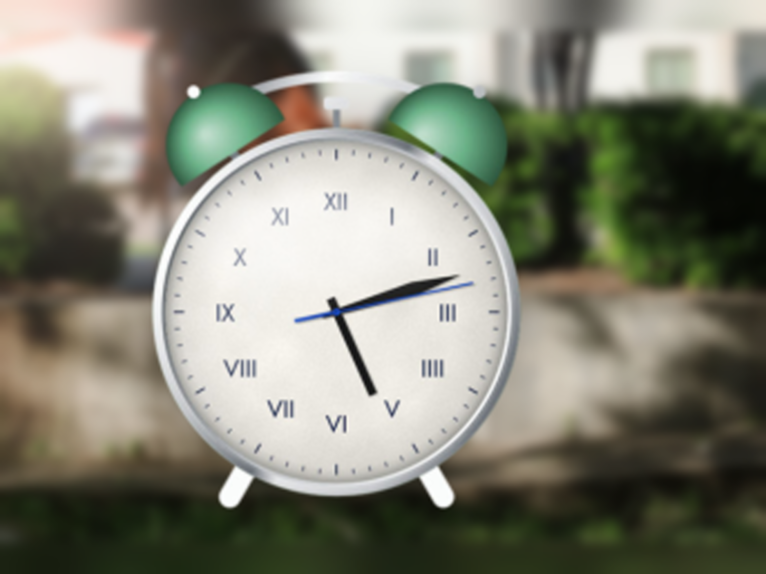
5,12,13
